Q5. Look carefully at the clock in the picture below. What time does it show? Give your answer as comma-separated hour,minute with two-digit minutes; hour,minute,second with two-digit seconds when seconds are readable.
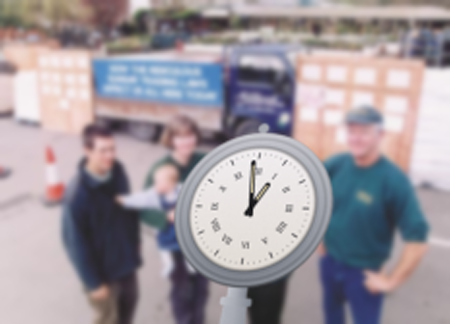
12,59
